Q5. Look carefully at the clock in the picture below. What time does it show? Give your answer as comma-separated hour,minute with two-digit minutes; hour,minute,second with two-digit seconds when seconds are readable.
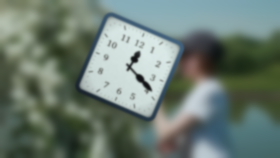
12,19
